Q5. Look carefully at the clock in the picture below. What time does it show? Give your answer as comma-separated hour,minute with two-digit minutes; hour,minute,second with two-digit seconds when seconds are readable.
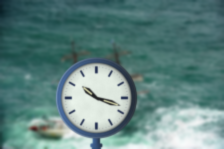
10,18
